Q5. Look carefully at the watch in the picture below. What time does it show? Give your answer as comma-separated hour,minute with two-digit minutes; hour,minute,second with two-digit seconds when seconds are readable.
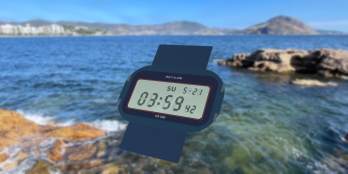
3,59,42
